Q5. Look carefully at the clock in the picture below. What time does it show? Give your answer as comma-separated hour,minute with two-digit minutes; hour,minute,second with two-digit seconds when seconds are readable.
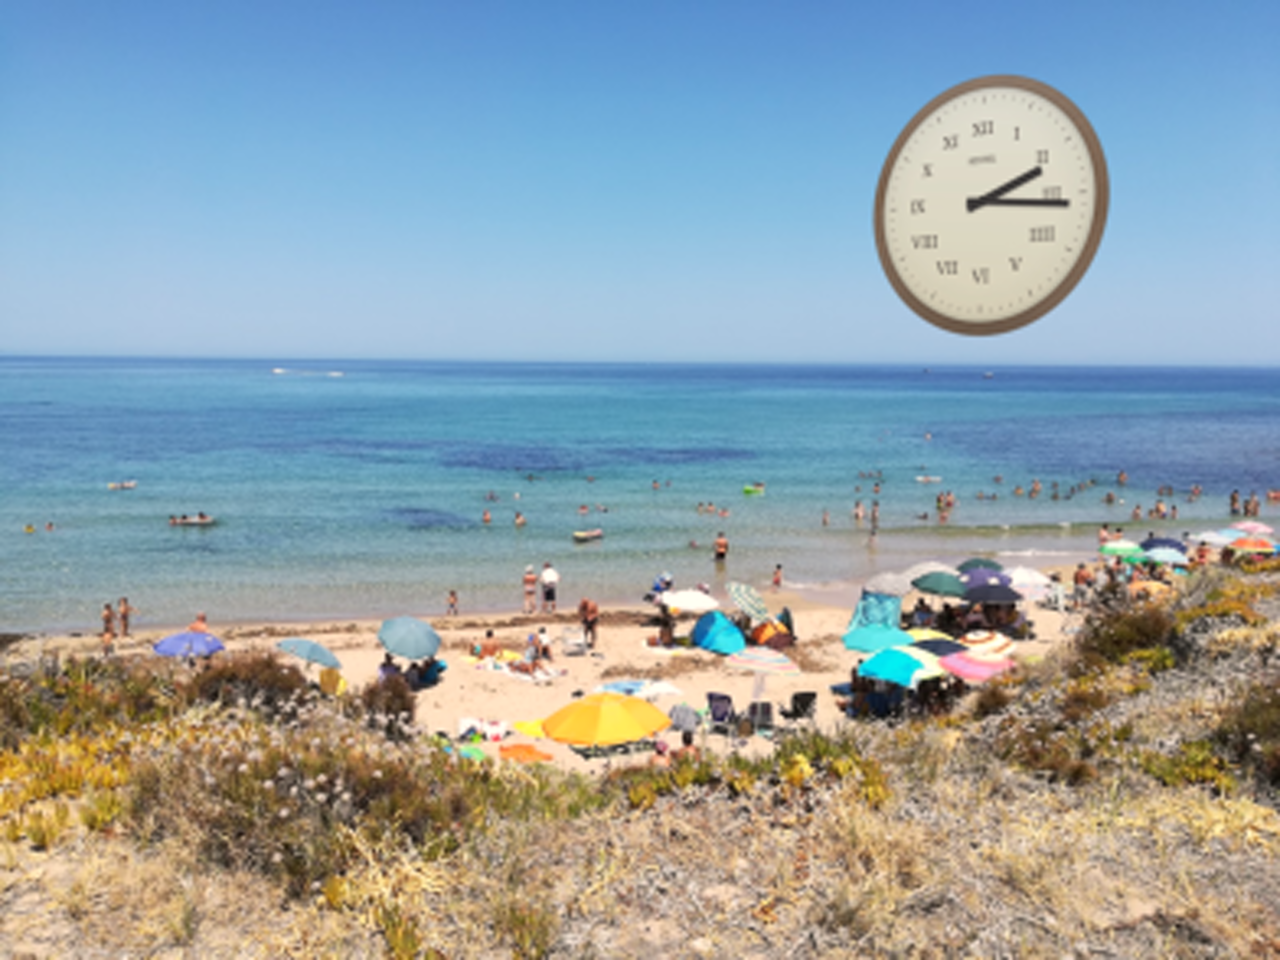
2,16
